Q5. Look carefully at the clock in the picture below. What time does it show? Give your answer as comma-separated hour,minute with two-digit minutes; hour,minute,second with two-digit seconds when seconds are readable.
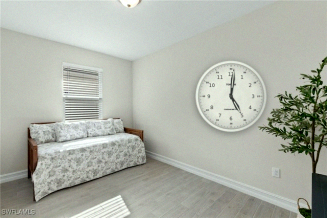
5,01
